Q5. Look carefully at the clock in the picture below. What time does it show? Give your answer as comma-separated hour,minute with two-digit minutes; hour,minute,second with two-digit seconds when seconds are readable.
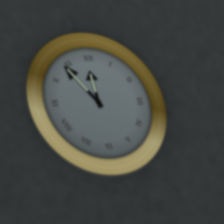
11,54
